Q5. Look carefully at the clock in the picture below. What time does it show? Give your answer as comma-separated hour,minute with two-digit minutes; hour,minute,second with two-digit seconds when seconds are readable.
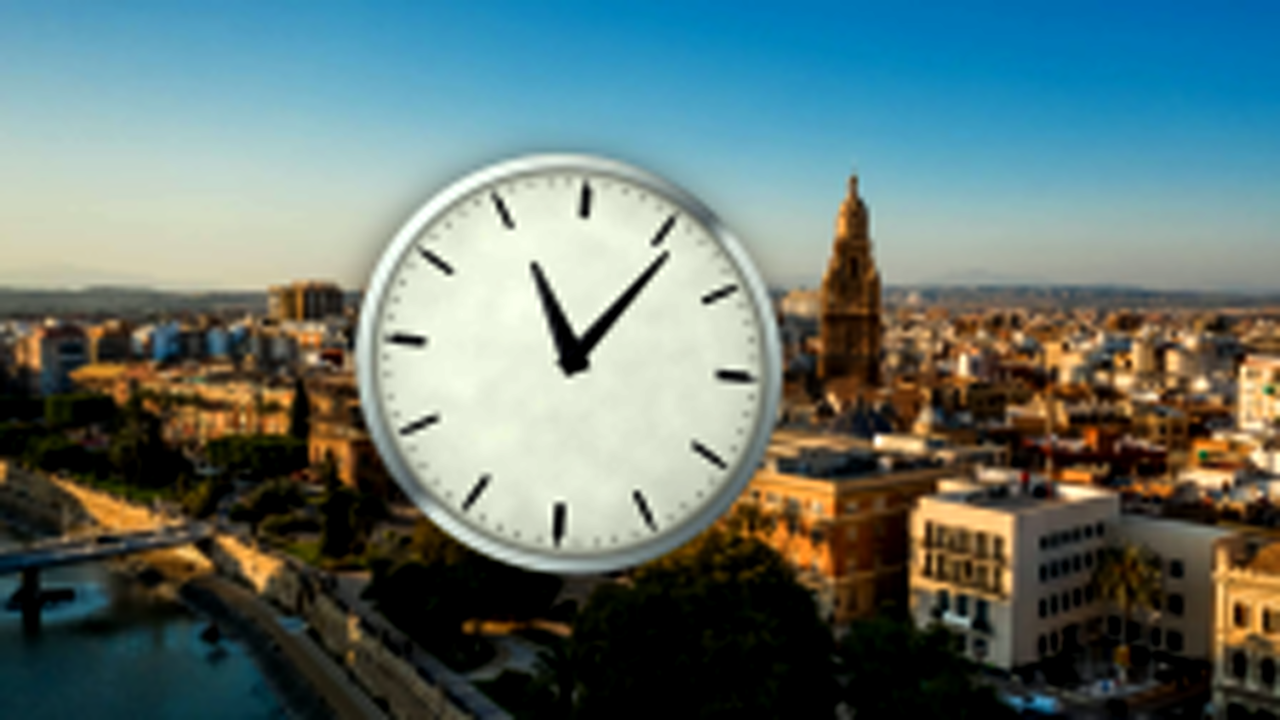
11,06
